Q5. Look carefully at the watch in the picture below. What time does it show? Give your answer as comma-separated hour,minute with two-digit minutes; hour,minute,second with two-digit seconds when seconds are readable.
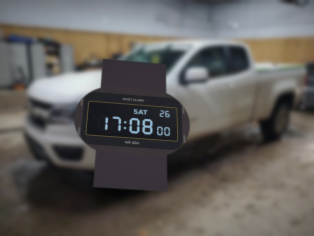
17,08,00
